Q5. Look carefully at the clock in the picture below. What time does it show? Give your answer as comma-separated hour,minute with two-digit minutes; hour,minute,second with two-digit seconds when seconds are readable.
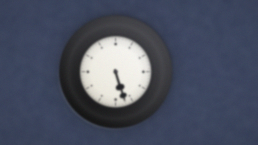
5,27
